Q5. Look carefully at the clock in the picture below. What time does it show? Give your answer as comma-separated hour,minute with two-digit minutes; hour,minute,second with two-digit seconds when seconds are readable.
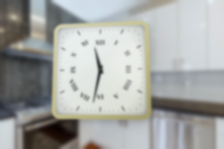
11,32
